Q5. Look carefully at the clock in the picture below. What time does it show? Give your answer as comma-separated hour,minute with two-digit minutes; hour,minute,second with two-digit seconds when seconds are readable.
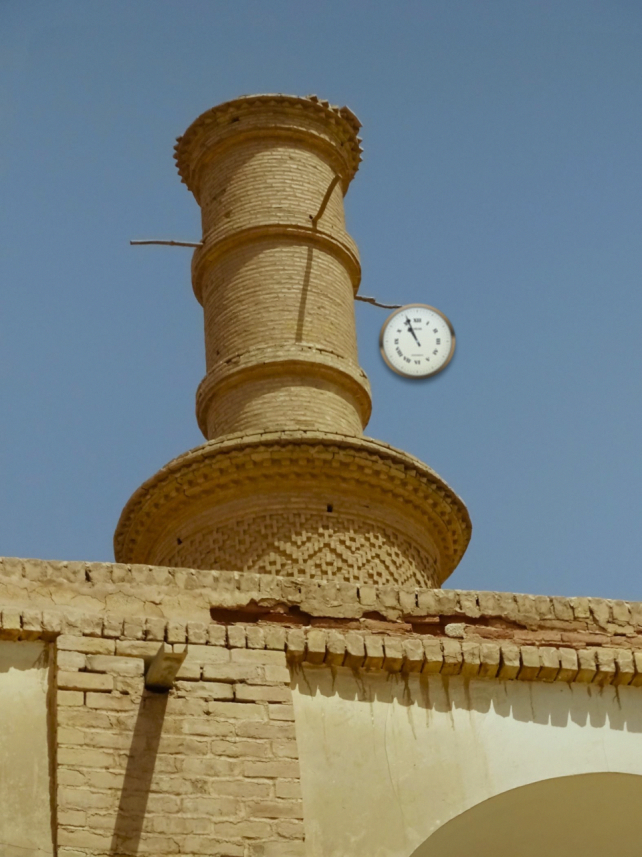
10,56
